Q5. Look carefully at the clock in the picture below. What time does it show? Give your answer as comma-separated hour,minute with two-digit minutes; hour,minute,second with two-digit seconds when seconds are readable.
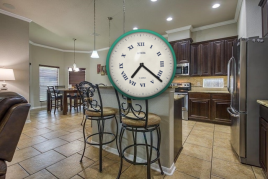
7,22
